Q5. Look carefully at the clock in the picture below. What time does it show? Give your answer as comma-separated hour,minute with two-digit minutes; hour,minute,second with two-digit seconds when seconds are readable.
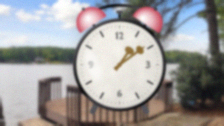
1,09
